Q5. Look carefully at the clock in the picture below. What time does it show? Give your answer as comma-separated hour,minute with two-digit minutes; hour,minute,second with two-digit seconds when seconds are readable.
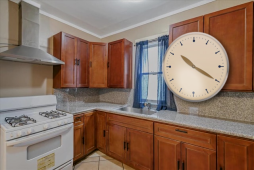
10,20
